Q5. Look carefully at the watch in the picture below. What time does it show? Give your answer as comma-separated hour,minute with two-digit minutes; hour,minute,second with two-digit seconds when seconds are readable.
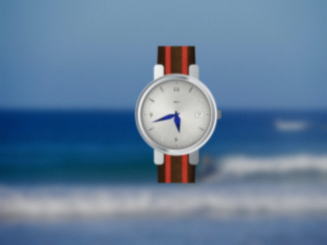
5,42
